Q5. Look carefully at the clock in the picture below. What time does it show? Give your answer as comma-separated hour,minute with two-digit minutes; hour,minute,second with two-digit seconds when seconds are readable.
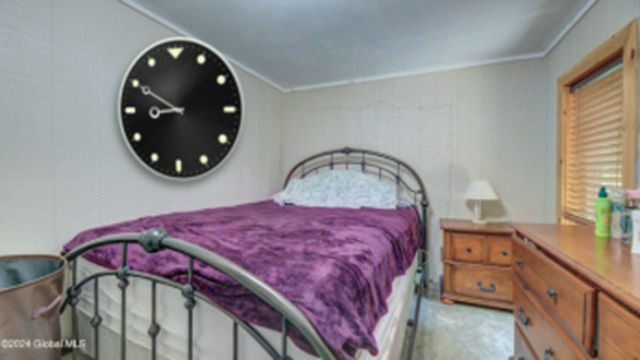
8,50
